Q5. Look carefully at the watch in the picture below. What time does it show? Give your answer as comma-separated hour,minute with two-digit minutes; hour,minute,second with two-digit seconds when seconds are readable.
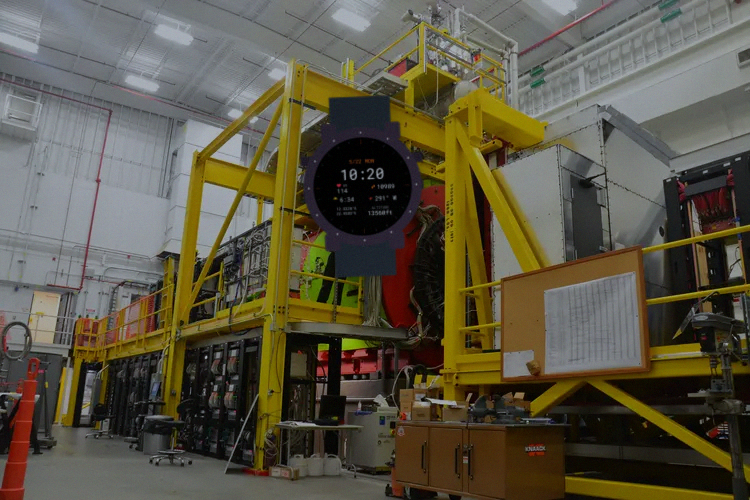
10,20
